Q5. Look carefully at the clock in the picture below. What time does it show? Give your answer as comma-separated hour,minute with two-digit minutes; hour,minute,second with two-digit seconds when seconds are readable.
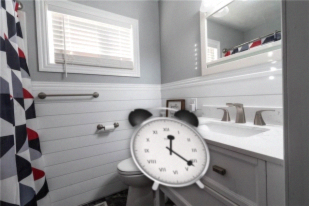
12,22
